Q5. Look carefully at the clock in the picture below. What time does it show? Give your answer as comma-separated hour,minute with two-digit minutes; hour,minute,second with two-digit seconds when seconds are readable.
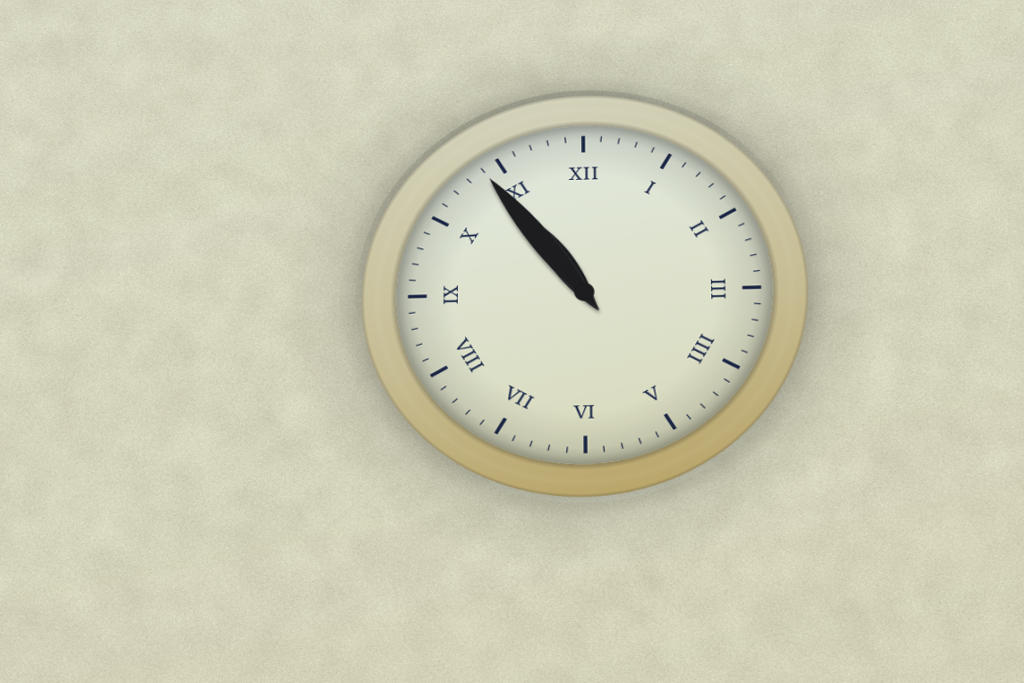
10,54
